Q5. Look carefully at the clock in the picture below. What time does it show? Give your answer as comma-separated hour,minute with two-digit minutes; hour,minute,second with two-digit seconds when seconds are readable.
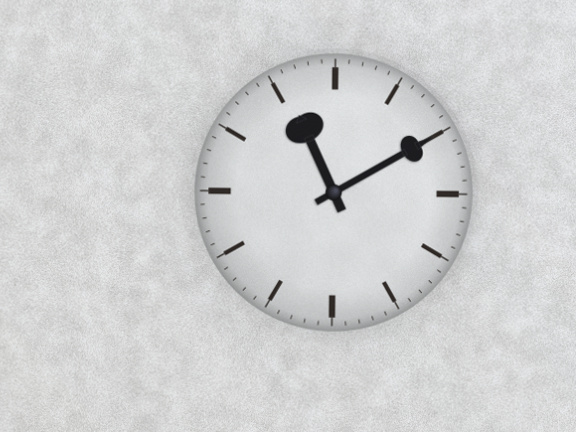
11,10
